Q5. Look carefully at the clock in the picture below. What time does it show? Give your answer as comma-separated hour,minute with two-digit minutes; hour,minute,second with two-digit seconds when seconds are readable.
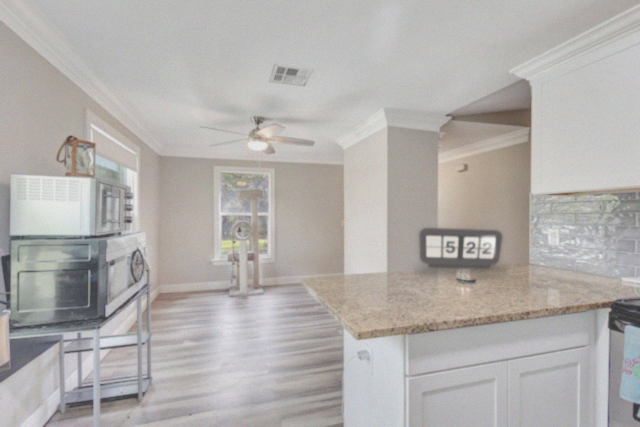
5,22
